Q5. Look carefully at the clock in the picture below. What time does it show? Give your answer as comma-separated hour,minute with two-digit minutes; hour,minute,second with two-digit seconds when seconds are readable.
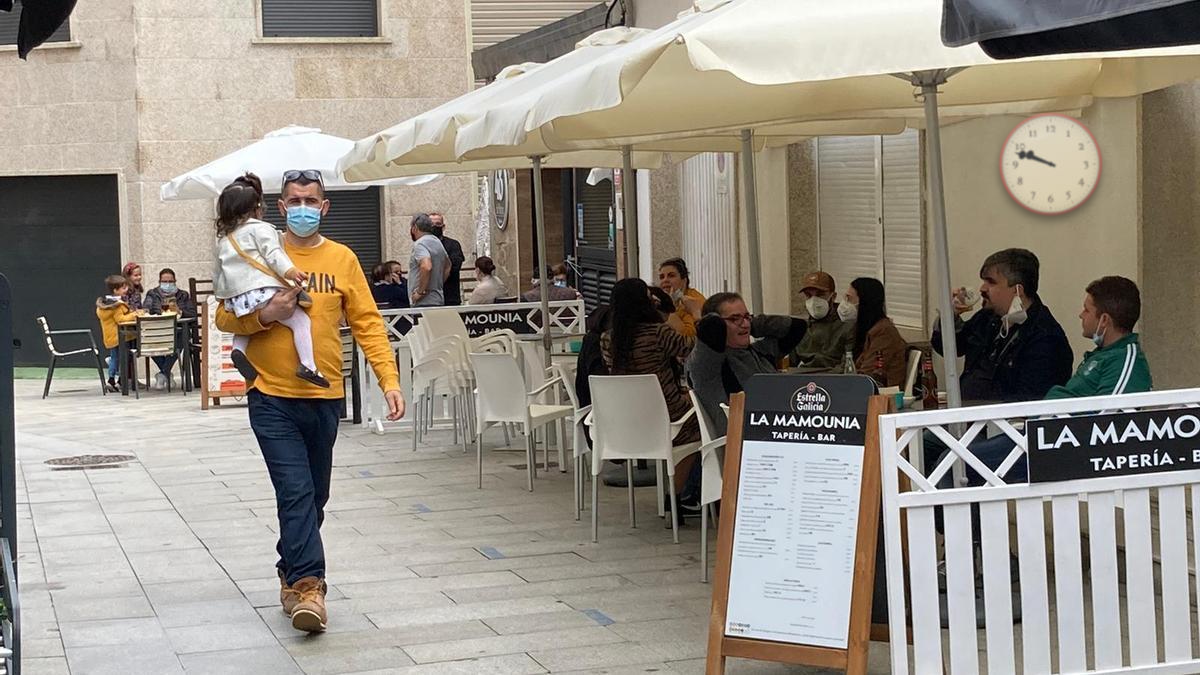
9,48
